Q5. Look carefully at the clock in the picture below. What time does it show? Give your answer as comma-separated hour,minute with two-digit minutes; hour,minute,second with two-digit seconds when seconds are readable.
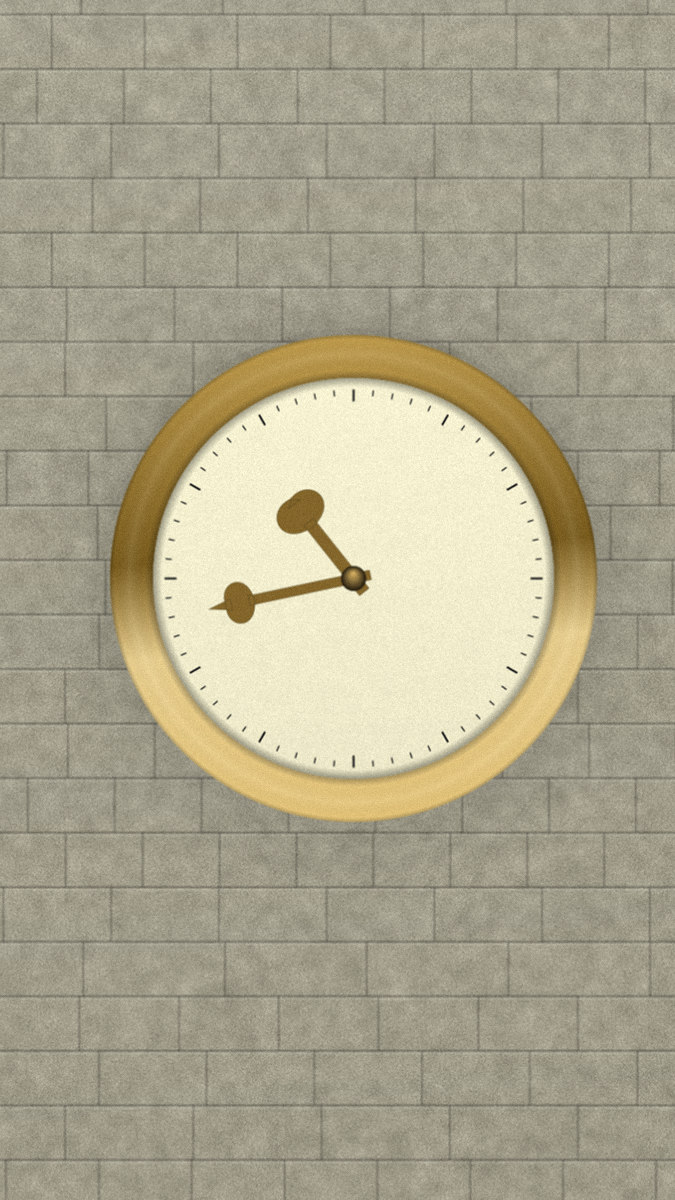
10,43
